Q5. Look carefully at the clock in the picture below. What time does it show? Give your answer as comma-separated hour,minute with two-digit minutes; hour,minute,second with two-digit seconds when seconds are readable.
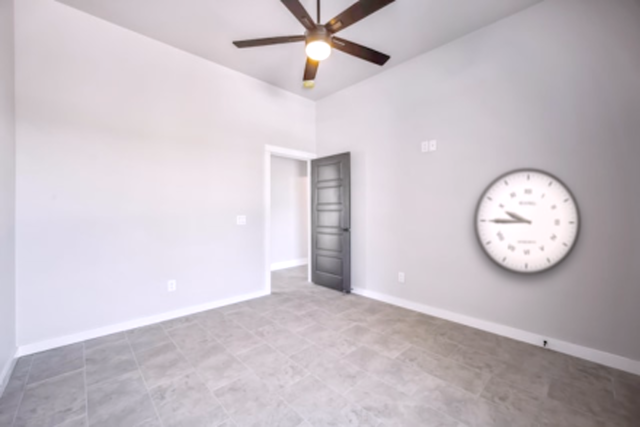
9,45
